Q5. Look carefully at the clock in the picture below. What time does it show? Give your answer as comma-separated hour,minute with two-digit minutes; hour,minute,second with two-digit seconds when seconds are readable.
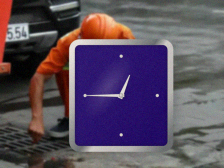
12,45
